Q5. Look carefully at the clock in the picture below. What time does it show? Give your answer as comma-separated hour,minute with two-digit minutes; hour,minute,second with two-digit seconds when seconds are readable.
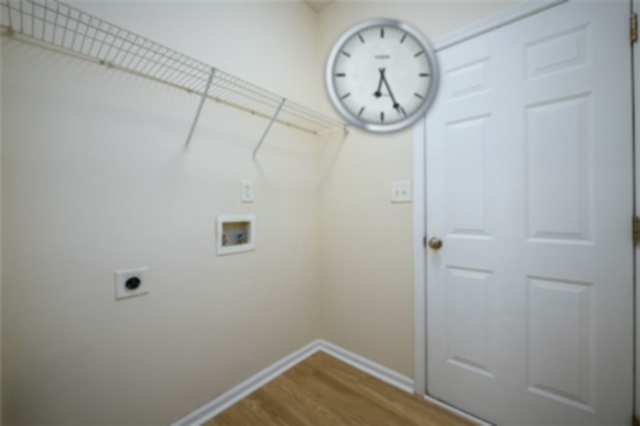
6,26
